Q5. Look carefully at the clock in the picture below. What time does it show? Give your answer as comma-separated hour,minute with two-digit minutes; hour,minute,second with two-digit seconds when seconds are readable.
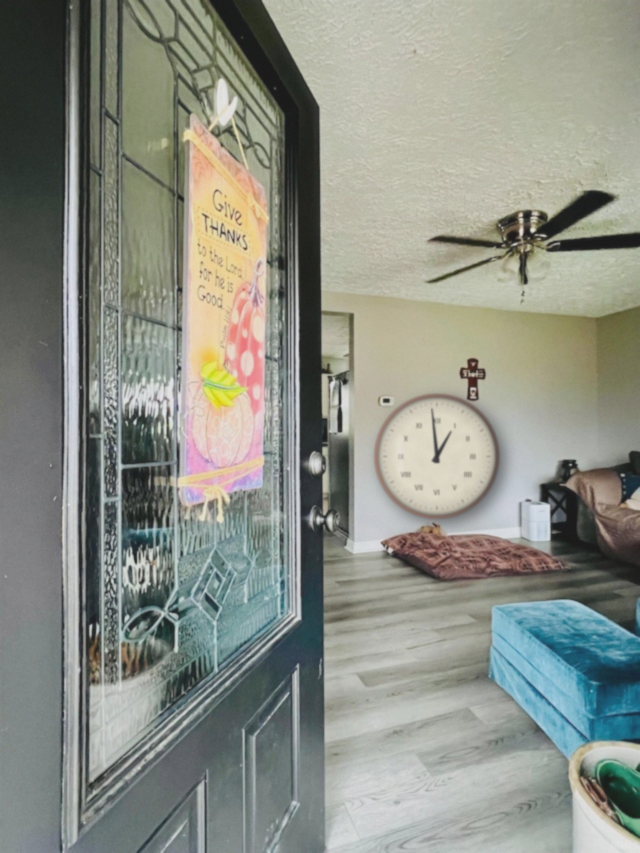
12,59
